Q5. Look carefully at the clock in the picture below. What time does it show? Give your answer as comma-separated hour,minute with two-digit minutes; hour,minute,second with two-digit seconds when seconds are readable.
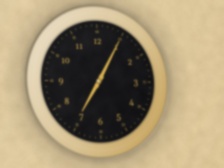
7,05
